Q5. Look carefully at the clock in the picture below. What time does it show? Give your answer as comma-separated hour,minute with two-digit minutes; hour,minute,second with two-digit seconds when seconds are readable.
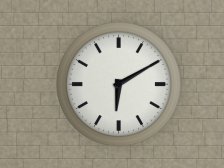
6,10
